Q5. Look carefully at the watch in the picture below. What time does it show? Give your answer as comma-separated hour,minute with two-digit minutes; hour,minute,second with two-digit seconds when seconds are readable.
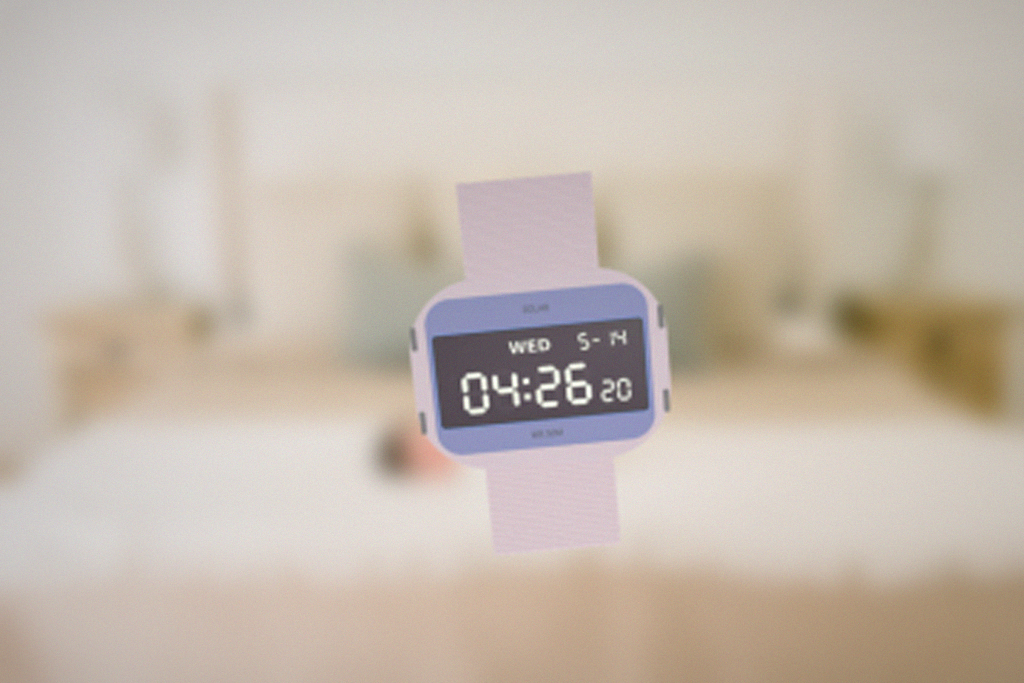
4,26,20
